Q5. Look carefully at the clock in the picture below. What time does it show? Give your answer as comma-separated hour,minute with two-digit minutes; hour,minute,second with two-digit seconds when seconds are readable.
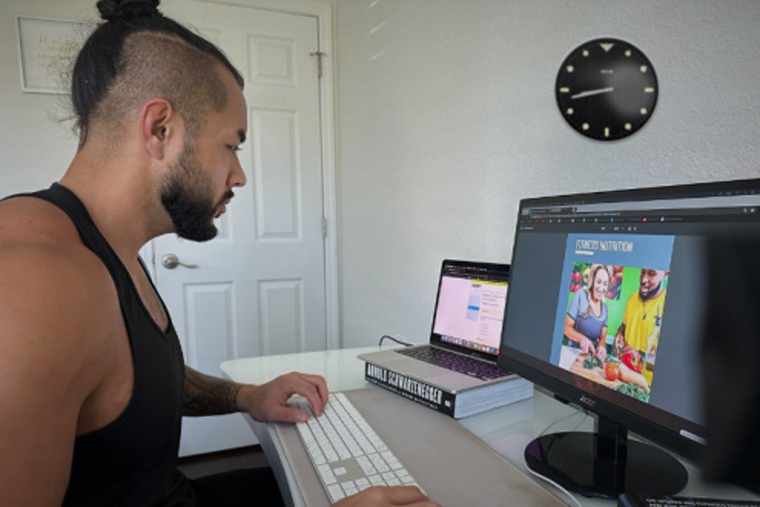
8,43
